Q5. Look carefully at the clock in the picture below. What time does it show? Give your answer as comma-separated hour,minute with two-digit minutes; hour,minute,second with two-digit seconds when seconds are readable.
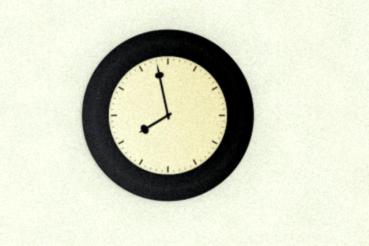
7,58
